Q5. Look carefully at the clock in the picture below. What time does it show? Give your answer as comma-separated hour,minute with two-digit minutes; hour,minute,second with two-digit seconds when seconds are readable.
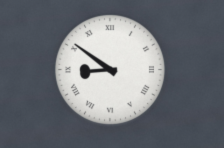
8,51
